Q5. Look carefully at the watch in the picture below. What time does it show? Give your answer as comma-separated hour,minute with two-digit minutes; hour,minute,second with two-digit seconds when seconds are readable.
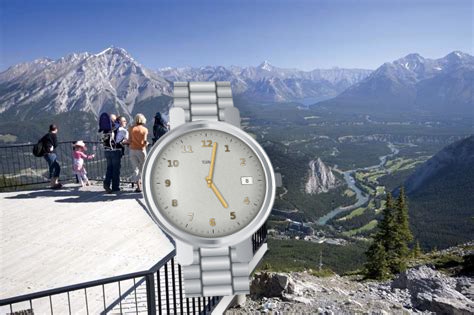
5,02
